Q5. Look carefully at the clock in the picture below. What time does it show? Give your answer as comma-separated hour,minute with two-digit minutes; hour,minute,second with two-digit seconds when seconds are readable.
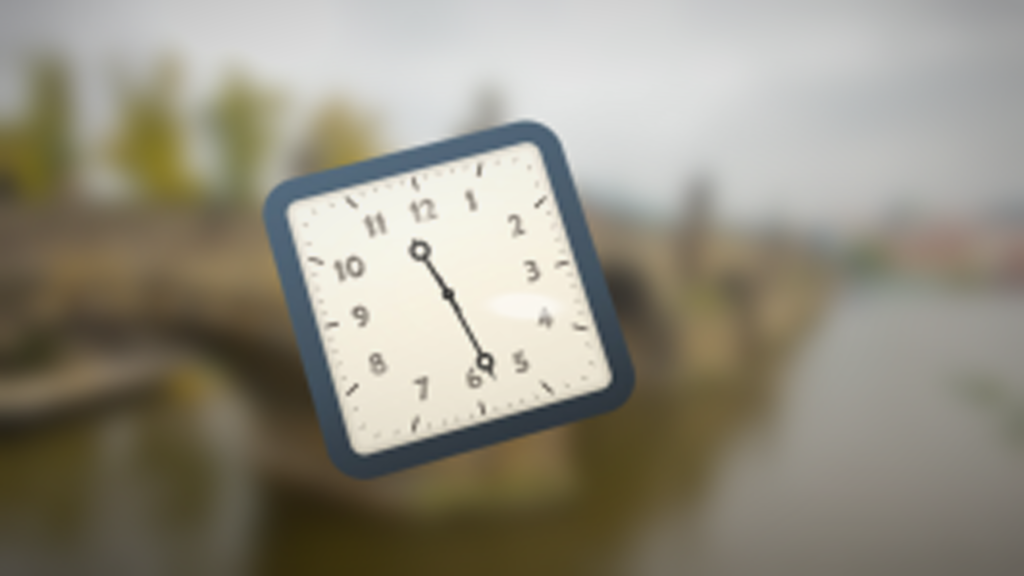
11,28
